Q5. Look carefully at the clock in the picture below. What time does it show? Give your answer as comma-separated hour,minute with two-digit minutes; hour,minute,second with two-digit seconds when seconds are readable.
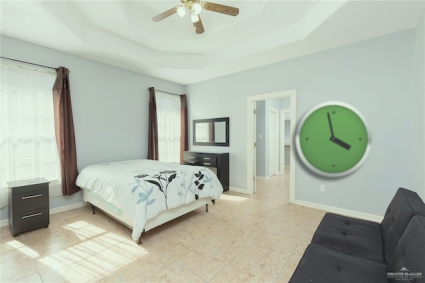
3,58
